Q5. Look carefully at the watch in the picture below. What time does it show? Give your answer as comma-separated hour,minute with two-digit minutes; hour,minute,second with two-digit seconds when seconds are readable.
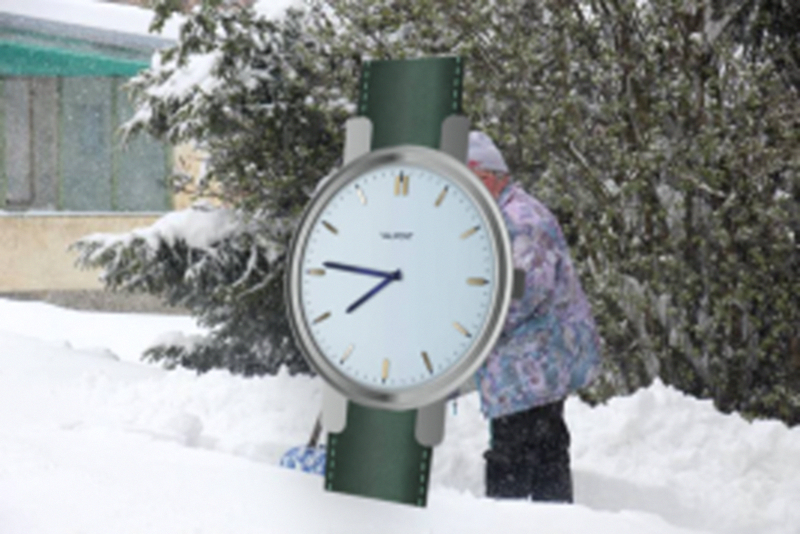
7,46
